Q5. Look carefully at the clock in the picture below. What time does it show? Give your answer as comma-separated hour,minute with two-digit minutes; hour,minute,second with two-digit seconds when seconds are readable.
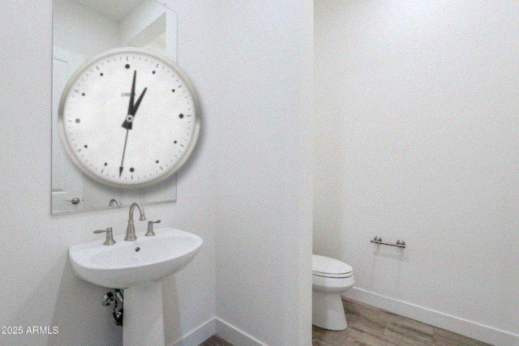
1,01,32
